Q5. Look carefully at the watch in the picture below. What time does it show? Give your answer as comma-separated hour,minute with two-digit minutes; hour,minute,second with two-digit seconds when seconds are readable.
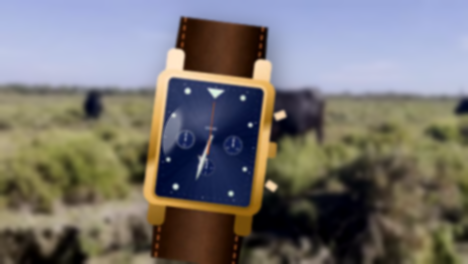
6,32
